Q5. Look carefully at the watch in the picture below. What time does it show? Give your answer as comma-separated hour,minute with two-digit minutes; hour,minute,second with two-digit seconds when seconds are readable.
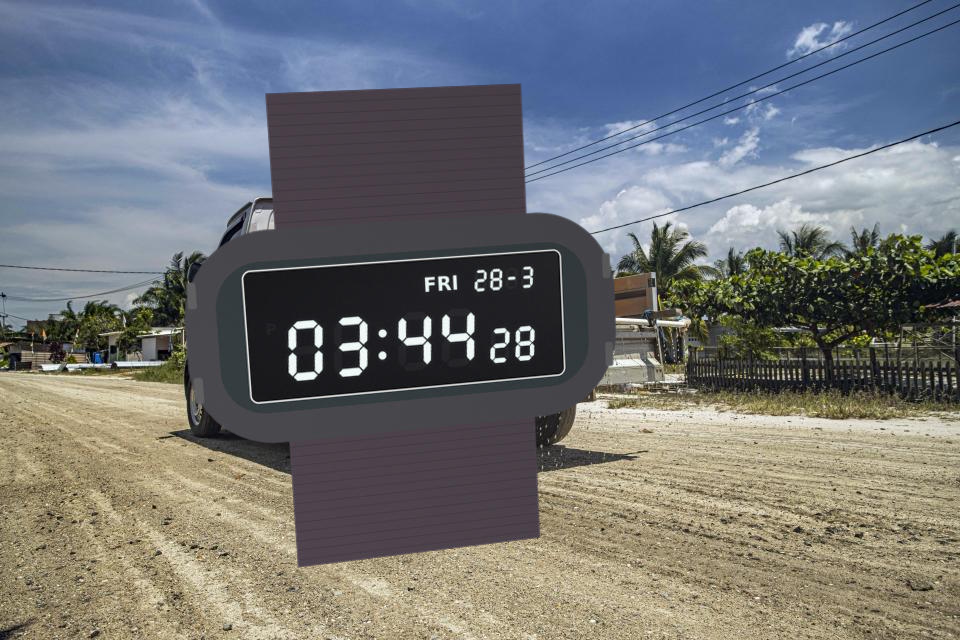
3,44,28
